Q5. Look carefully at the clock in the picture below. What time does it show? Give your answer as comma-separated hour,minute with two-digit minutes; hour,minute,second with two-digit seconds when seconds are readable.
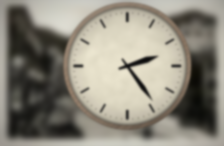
2,24
